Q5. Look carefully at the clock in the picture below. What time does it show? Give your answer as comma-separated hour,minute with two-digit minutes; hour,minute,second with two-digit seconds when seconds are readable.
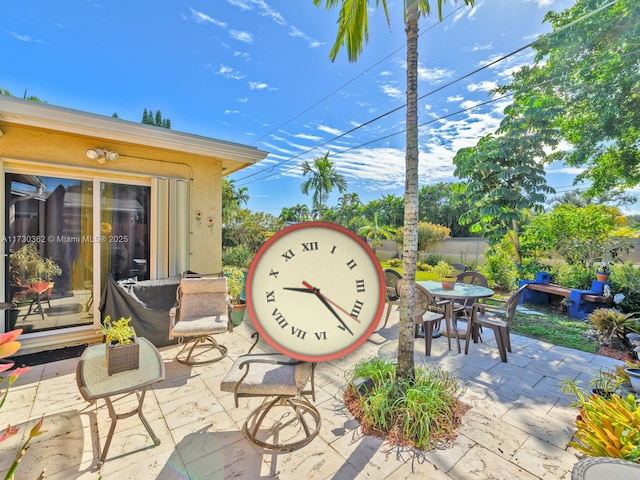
9,24,22
